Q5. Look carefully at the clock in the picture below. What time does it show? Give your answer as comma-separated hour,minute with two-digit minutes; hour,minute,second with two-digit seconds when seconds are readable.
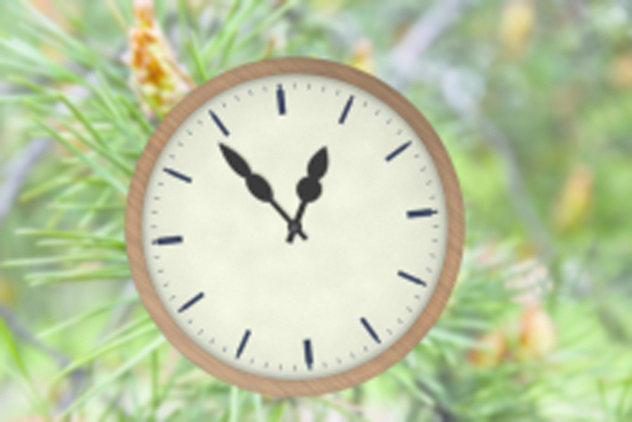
12,54
